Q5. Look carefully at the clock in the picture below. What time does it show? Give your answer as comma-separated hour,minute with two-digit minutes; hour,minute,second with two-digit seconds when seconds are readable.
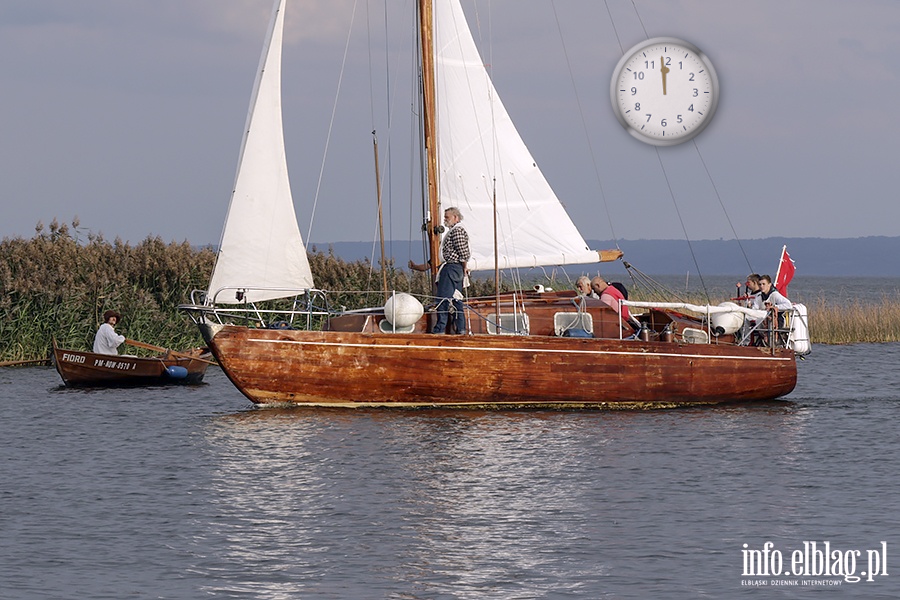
11,59
